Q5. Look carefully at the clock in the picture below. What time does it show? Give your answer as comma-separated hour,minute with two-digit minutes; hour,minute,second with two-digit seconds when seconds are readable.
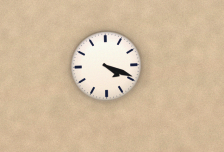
4,19
